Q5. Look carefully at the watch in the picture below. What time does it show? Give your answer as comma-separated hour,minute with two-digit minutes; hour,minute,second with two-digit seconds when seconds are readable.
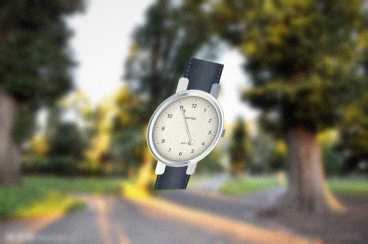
4,55
